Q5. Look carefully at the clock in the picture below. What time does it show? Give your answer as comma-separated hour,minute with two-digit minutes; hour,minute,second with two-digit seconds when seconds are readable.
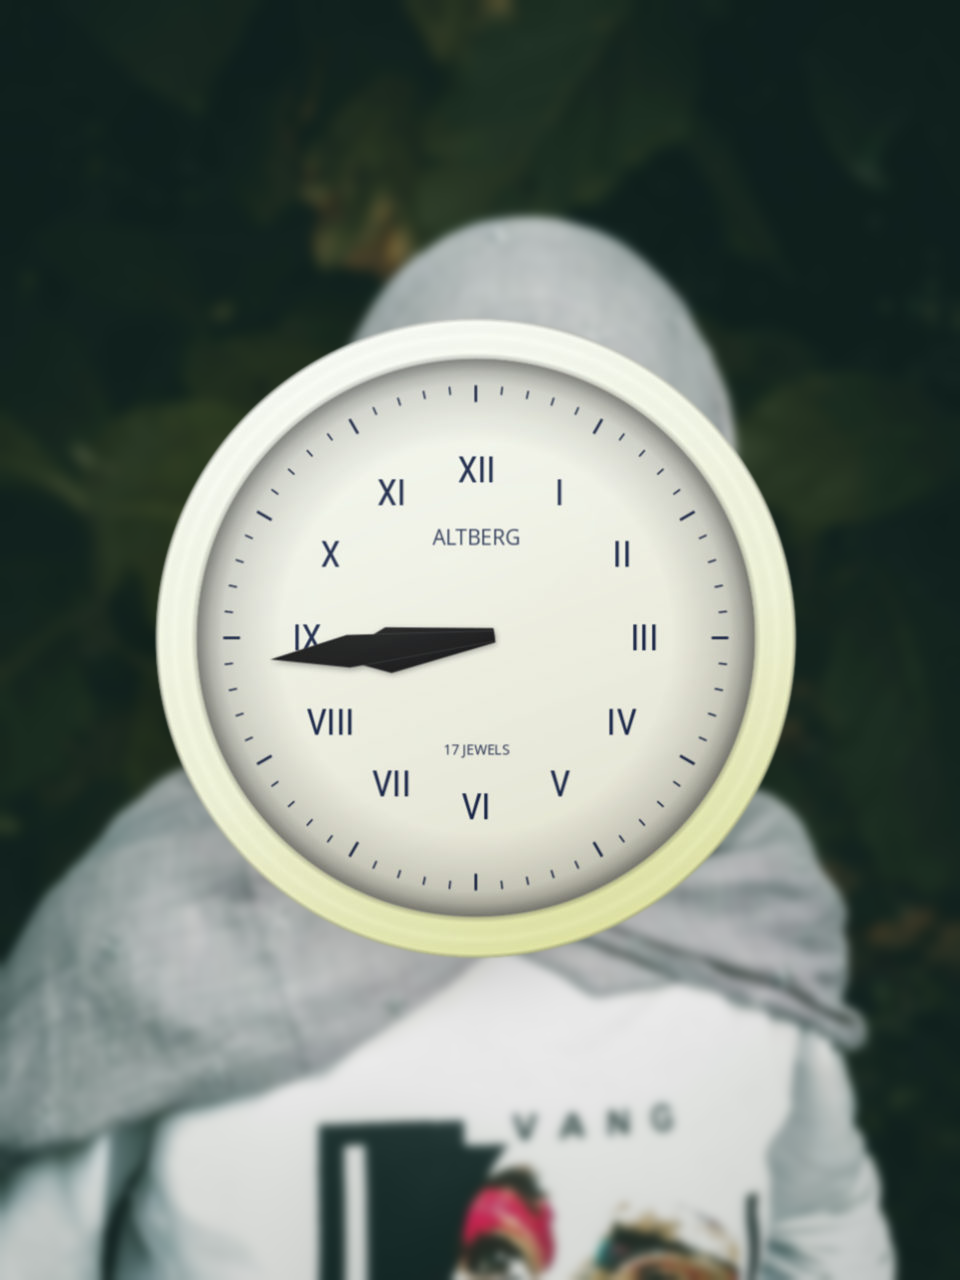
8,44
